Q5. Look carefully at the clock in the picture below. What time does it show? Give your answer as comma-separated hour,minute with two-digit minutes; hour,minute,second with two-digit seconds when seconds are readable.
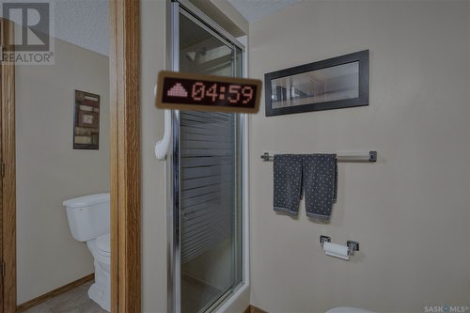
4,59
